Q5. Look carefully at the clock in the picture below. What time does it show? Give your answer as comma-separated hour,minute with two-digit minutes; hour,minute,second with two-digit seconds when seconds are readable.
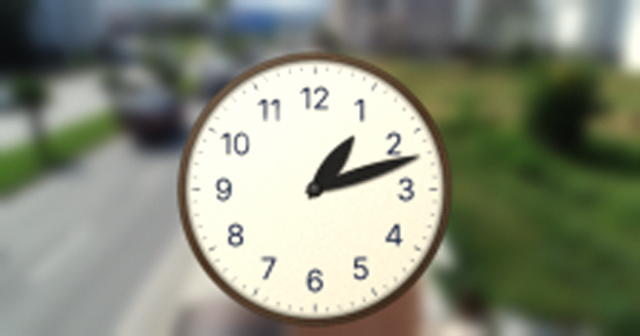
1,12
